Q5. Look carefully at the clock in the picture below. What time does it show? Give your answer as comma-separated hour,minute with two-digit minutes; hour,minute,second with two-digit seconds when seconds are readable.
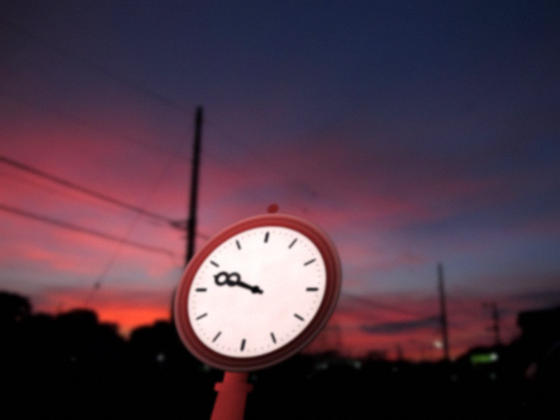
9,48
